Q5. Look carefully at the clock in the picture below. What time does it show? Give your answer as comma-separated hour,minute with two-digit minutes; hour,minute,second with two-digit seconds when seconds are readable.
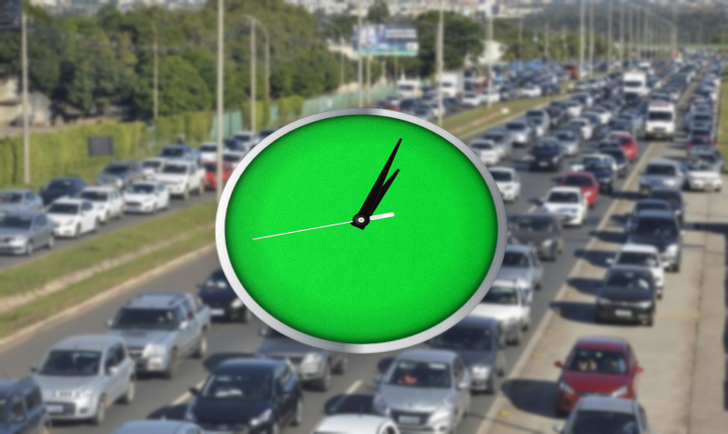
1,03,43
